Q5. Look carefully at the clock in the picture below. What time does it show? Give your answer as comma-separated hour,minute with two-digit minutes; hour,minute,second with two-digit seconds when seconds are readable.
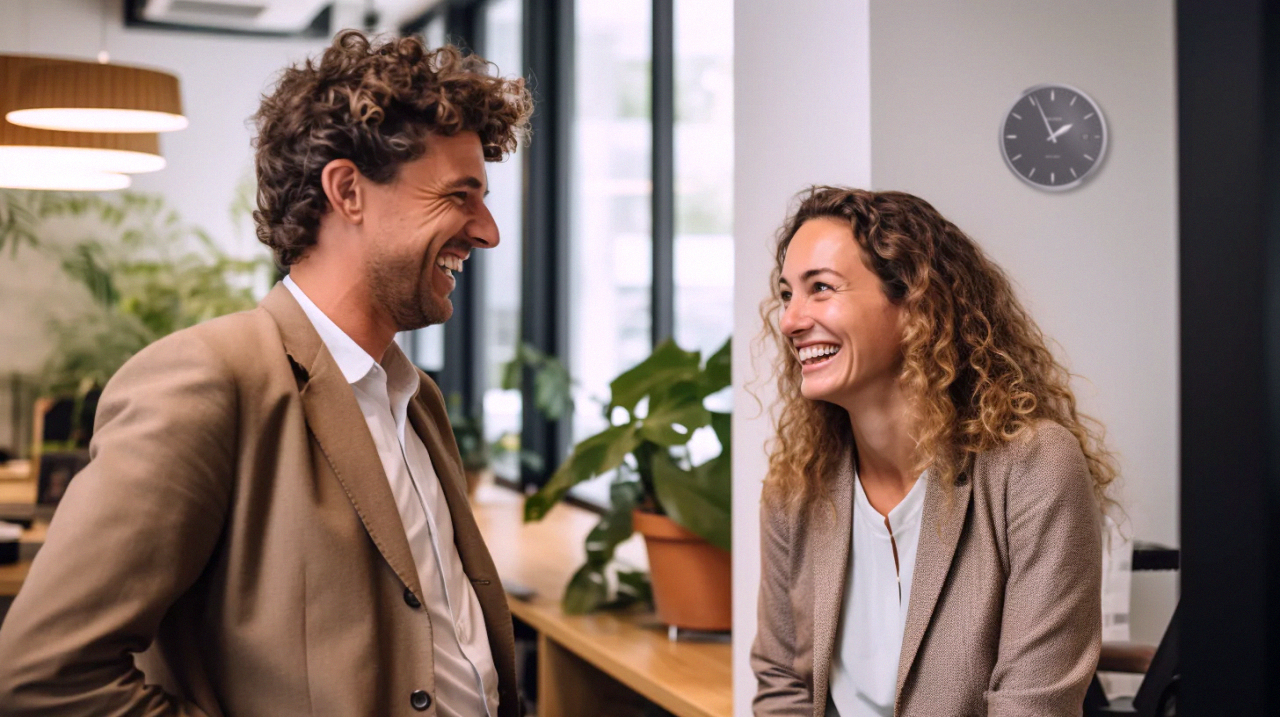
1,56
